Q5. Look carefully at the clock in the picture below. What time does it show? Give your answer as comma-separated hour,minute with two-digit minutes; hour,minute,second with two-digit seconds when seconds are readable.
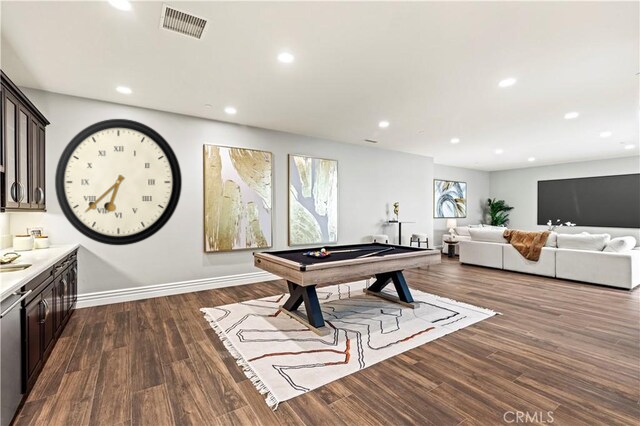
6,38
